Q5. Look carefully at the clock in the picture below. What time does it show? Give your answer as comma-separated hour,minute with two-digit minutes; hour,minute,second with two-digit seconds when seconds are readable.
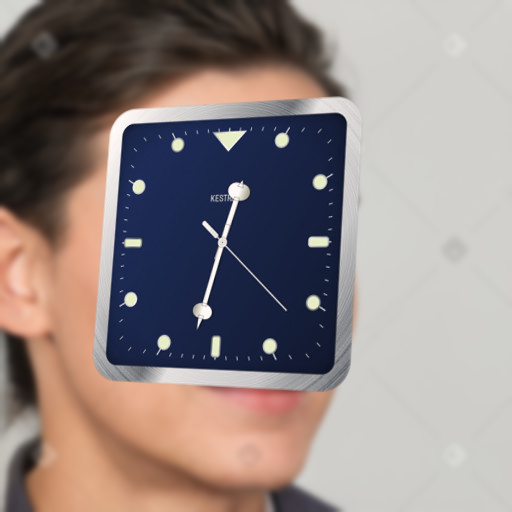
12,32,22
